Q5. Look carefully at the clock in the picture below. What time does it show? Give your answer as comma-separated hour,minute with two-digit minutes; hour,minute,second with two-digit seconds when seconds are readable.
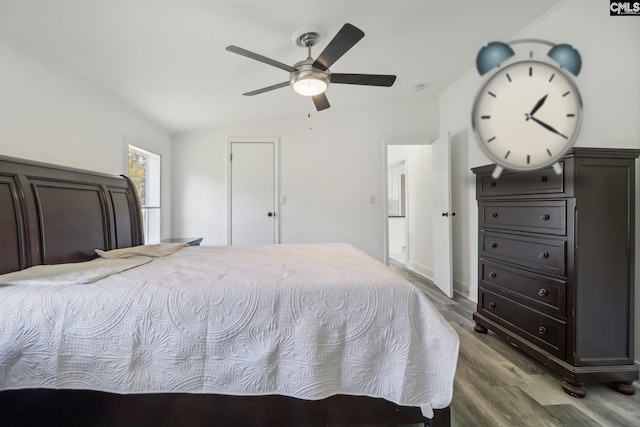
1,20
